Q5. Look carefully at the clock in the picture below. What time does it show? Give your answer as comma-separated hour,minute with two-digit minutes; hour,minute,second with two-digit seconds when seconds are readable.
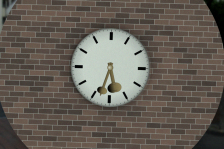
5,33
